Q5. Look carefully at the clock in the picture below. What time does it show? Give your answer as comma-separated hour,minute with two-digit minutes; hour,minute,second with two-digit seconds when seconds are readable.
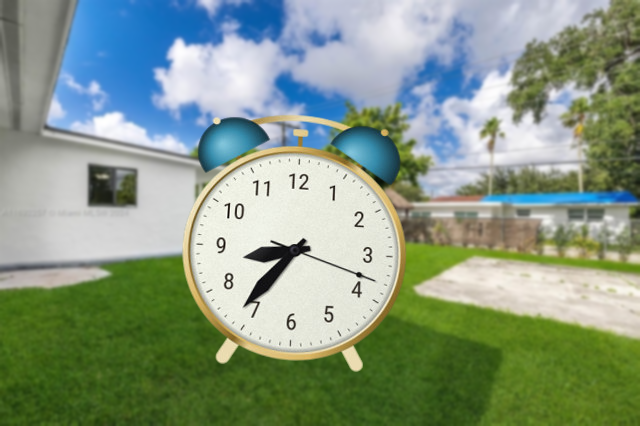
8,36,18
